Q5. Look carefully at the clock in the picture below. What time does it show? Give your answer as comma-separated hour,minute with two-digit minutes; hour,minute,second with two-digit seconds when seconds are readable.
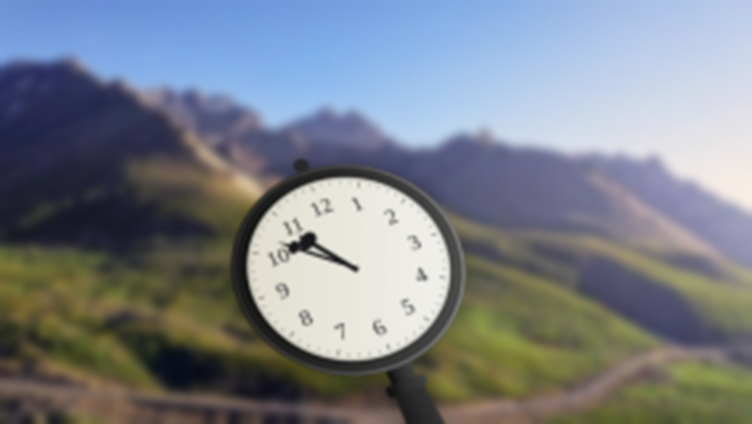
10,52
